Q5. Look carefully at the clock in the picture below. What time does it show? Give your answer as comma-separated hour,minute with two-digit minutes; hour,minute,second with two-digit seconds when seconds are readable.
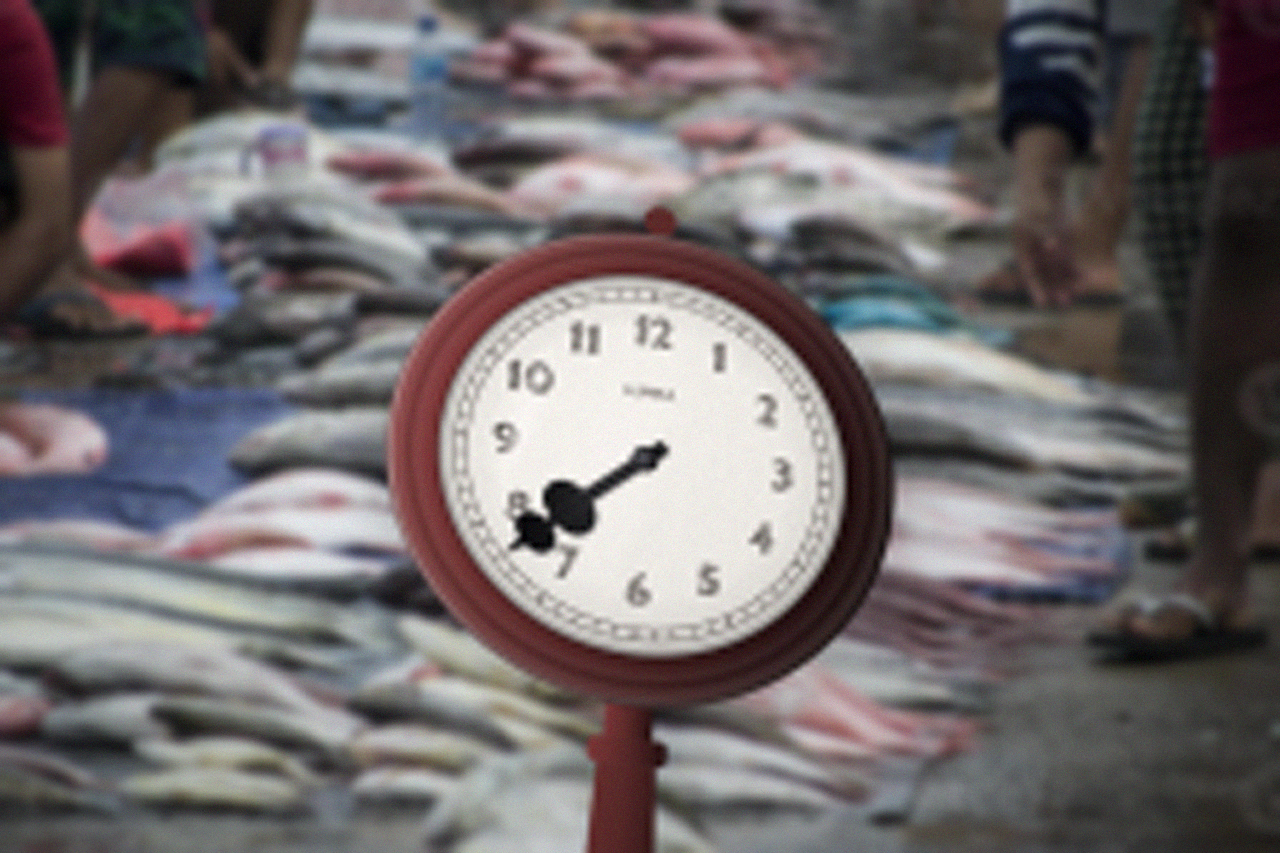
7,38
